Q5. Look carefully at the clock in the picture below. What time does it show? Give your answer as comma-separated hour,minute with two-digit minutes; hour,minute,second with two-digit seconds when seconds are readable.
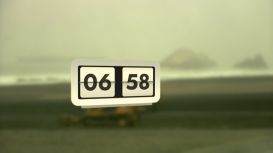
6,58
